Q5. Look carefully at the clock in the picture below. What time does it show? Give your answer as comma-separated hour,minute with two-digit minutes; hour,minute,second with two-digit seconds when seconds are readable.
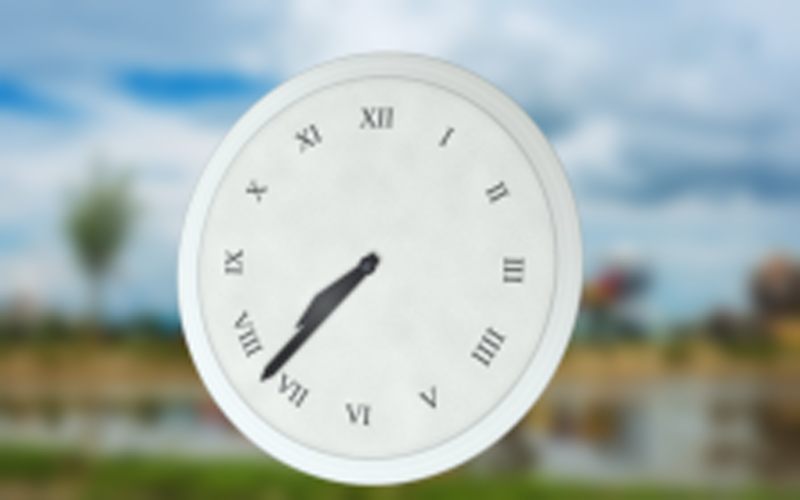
7,37
